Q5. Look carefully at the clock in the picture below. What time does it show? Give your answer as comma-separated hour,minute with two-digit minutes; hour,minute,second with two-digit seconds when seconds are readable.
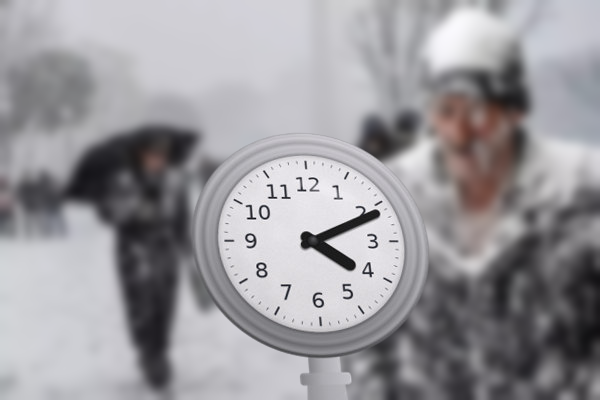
4,11
